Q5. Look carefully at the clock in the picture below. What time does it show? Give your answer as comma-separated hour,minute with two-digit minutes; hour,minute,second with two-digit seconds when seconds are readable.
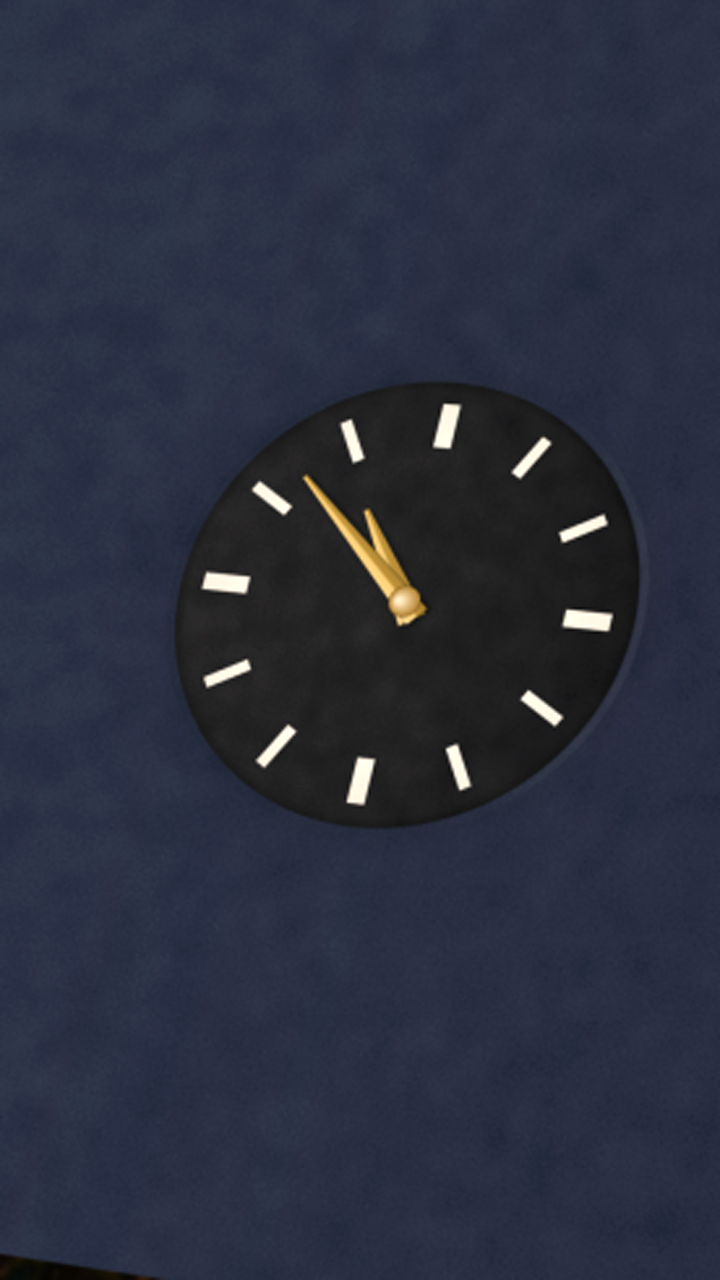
10,52
